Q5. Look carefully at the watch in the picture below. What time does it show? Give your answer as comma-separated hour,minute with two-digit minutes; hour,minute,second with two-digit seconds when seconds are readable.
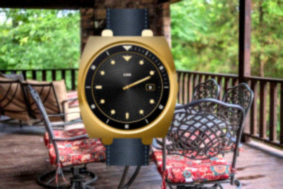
2,11
